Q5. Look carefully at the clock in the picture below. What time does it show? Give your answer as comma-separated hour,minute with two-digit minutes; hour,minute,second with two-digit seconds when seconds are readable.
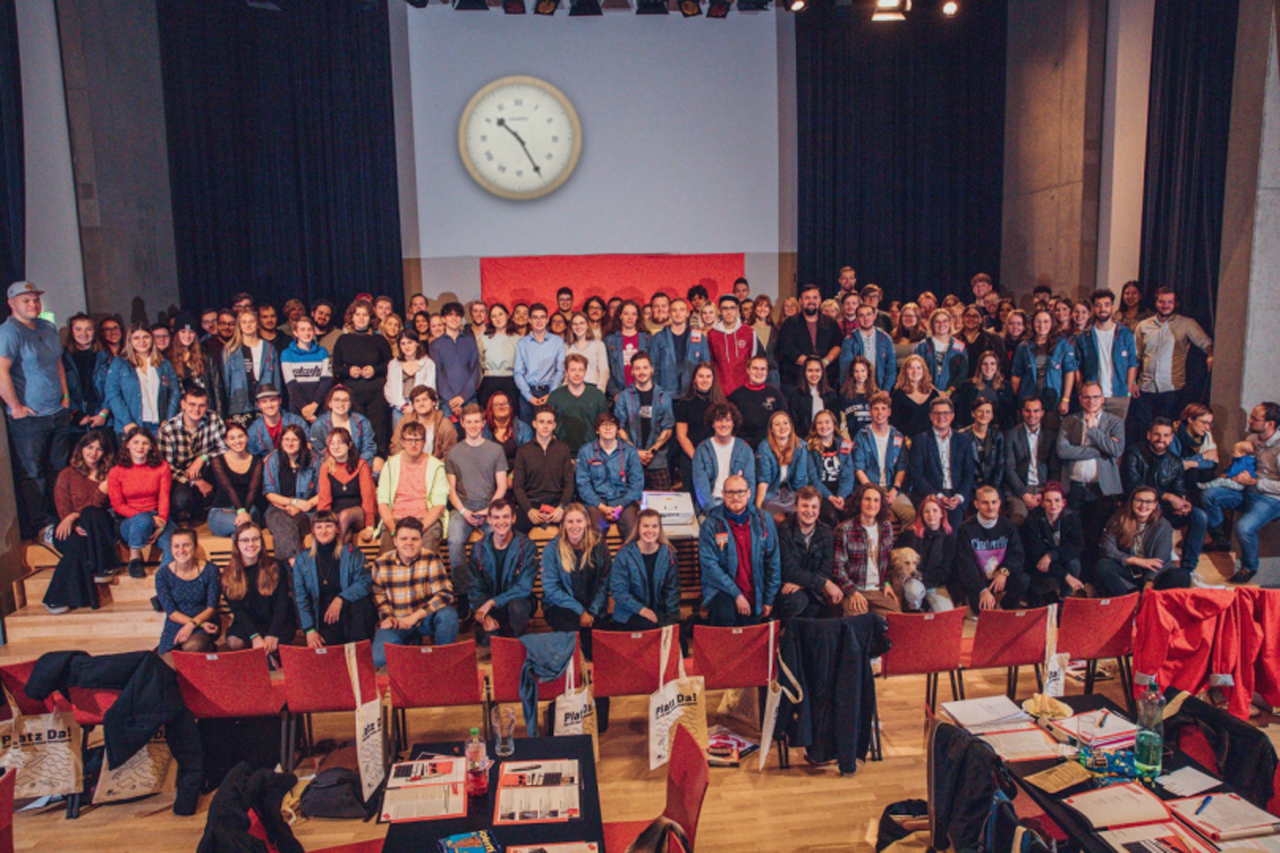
10,25
